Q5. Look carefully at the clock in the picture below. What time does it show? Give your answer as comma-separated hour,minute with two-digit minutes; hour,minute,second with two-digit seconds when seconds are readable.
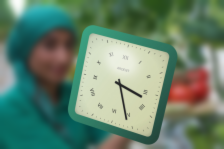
3,26
